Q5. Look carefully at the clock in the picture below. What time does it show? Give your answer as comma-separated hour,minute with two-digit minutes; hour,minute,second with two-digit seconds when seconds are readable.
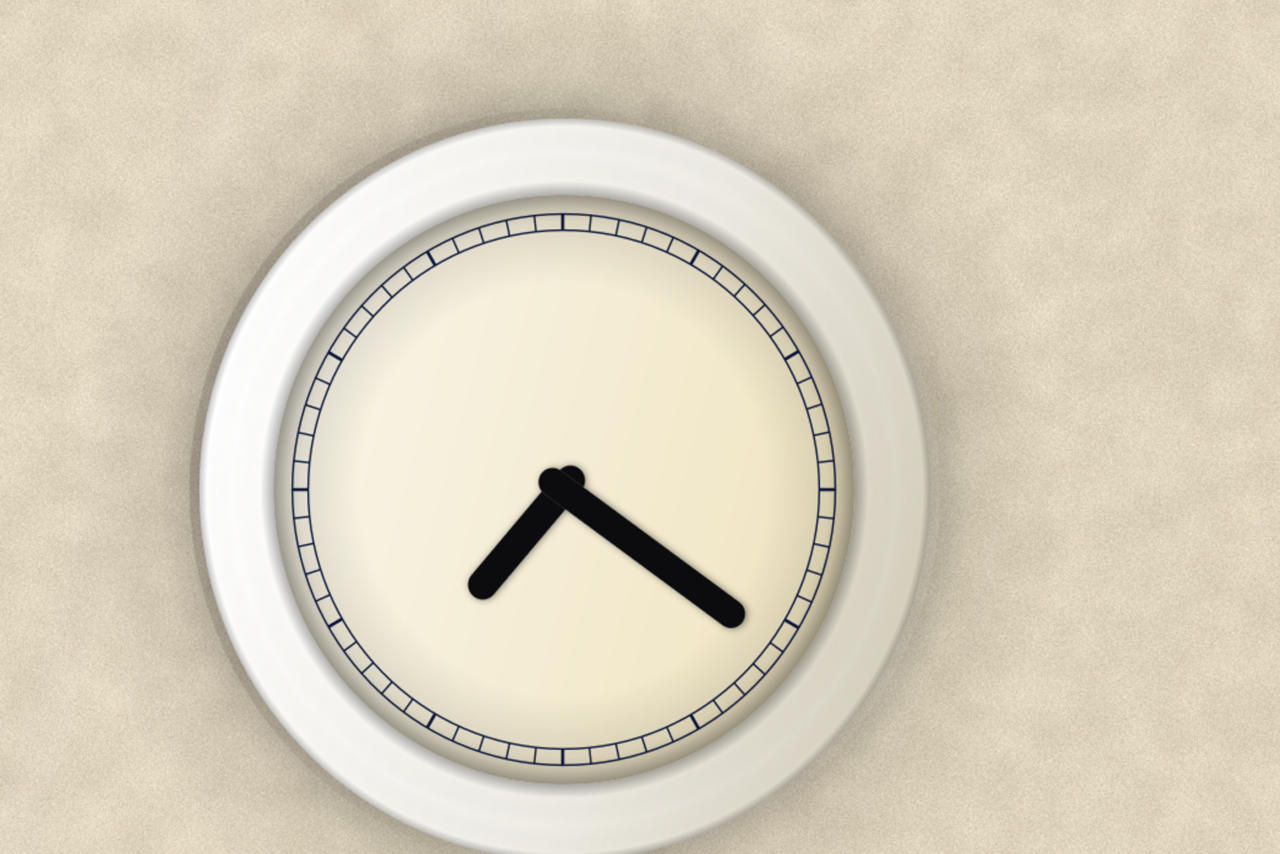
7,21
